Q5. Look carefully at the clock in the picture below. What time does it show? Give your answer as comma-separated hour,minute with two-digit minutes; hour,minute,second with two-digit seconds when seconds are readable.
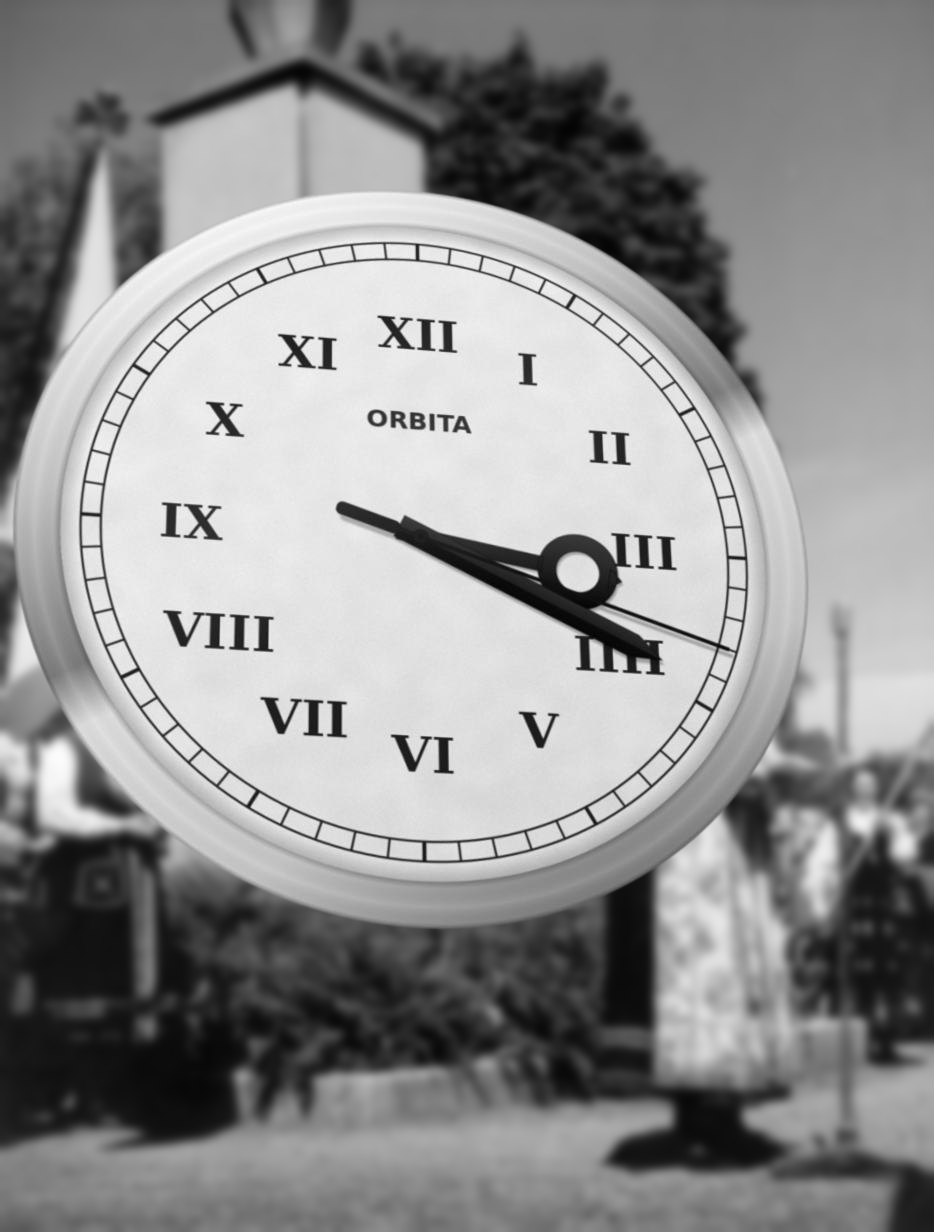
3,19,18
